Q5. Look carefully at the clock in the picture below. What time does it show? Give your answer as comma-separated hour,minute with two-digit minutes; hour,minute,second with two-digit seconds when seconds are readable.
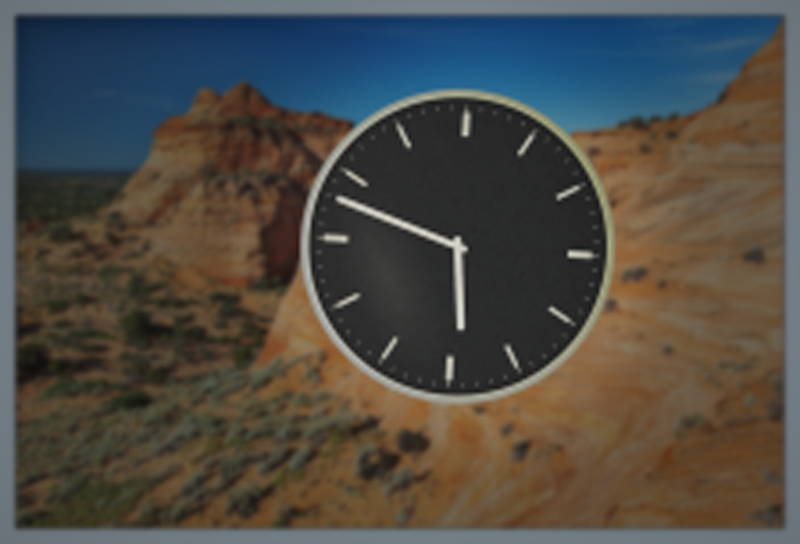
5,48
